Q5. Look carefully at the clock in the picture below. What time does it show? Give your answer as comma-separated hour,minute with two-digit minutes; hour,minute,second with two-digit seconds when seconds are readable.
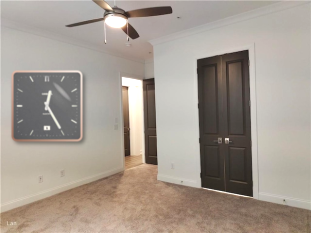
12,25
